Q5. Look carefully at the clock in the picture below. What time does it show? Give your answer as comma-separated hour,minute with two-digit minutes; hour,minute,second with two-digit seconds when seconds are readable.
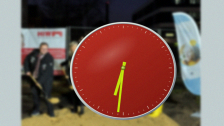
6,31
